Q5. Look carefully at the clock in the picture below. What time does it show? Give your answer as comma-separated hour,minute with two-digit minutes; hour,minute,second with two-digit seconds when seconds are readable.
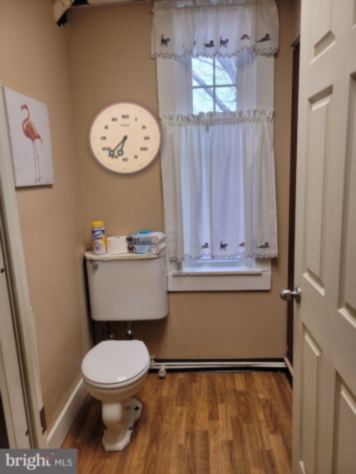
6,37
